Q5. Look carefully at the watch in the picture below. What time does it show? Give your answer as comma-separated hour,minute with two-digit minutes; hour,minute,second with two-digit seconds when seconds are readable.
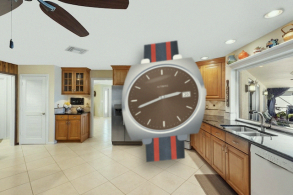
2,42
